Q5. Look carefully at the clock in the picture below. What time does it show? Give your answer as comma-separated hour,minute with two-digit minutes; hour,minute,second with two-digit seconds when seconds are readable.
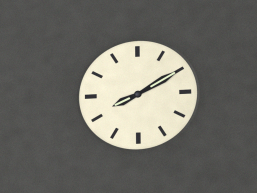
8,10
